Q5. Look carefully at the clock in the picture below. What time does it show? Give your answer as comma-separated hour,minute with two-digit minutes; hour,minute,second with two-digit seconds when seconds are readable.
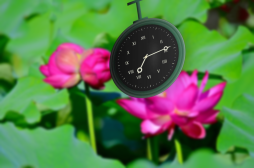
7,14
